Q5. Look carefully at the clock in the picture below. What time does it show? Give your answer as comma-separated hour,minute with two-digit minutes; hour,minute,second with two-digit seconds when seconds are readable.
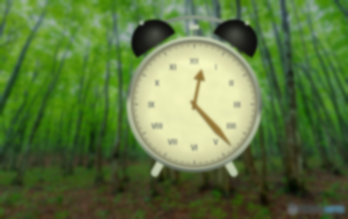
12,23
